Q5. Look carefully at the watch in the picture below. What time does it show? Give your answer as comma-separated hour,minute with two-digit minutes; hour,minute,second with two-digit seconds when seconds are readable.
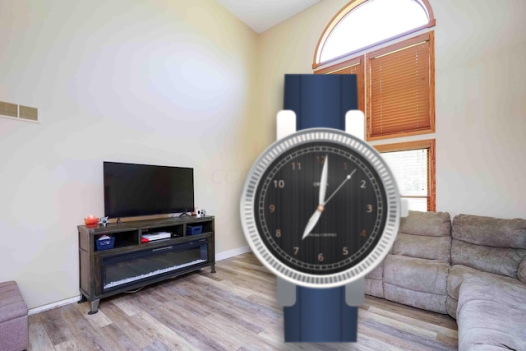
7,01,07
